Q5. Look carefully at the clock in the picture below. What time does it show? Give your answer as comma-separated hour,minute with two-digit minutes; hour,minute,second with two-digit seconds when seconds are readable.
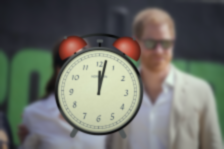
12,02
